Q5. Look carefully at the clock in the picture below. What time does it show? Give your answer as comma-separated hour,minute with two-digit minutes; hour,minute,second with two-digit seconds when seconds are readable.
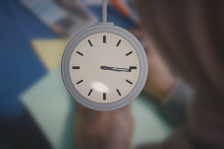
3,16
